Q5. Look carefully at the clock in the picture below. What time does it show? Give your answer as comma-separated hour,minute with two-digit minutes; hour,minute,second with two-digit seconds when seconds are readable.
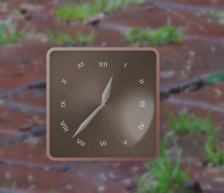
12,37
